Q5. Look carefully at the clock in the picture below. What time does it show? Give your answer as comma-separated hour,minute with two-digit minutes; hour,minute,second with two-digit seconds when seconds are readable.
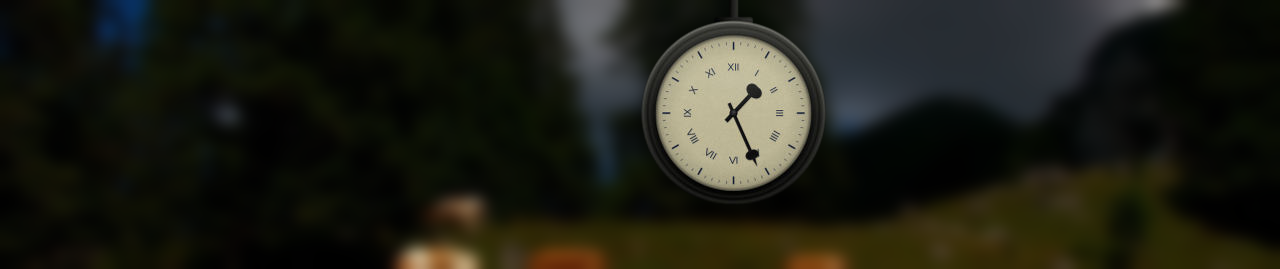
1,26
